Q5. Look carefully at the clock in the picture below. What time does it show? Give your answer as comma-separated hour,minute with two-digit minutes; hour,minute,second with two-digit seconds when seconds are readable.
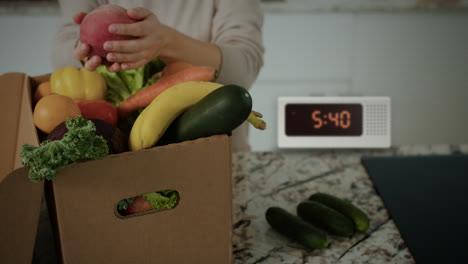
5,40
